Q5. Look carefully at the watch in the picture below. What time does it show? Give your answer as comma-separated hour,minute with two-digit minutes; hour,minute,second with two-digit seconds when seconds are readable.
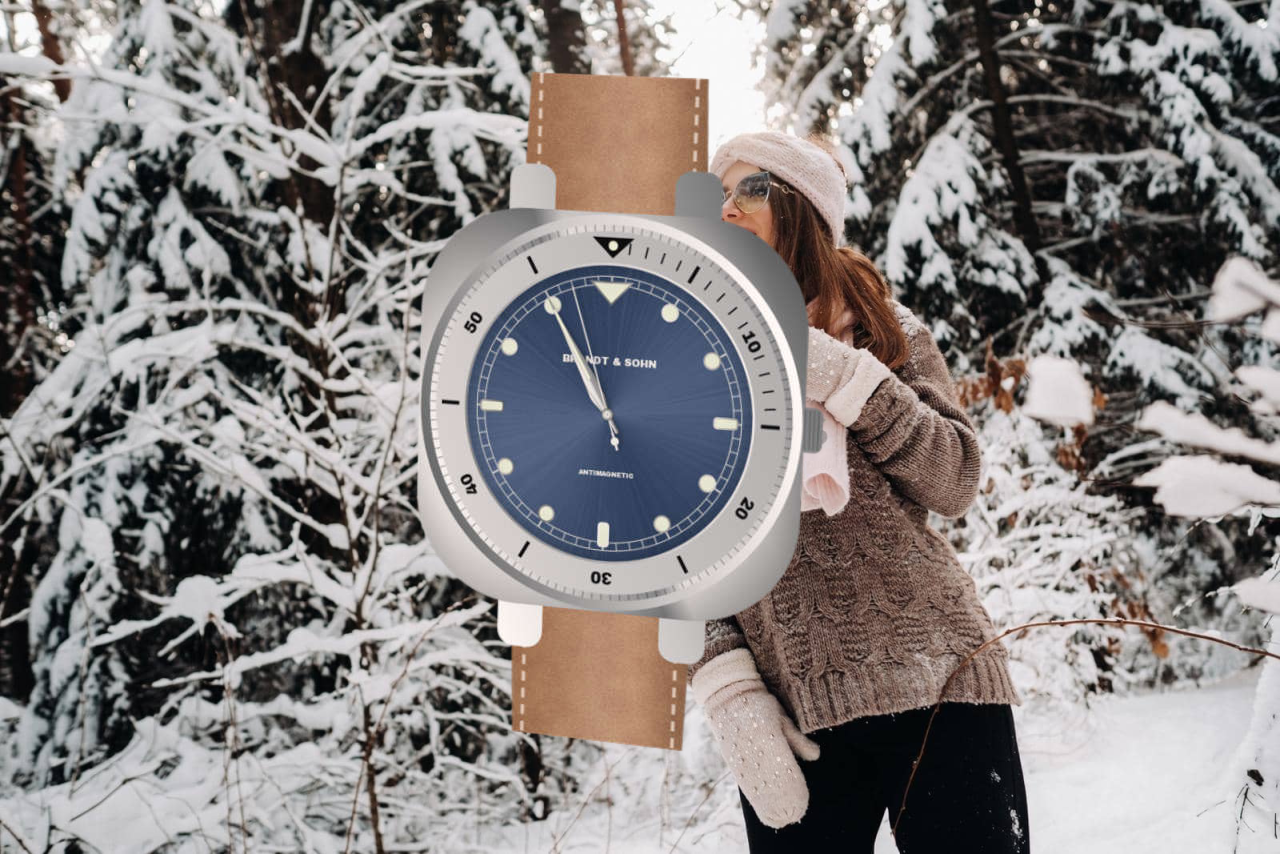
10,54,57
